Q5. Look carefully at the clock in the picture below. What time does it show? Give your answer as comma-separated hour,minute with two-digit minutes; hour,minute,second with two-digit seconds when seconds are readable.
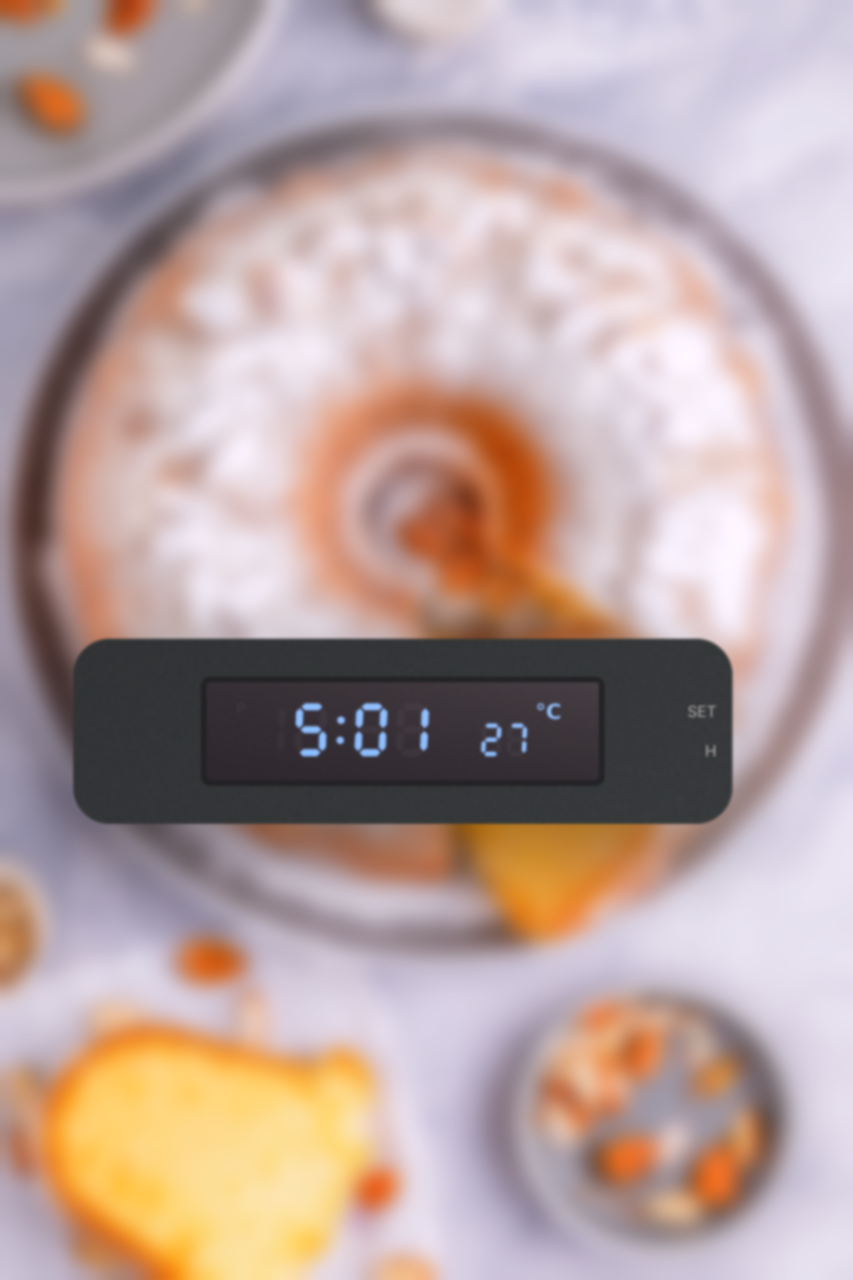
5,01
